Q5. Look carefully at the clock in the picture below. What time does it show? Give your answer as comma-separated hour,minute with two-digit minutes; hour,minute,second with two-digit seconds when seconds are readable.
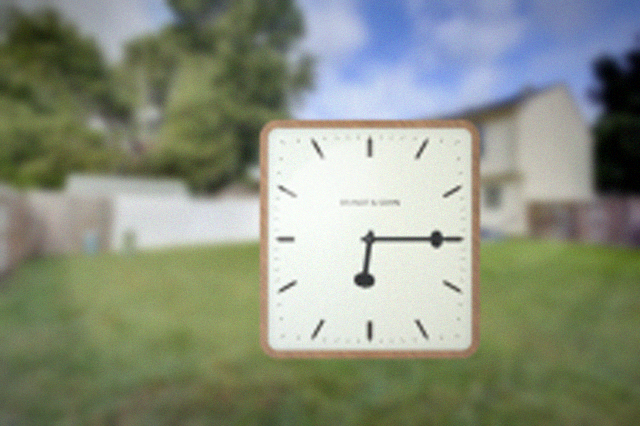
6,15
